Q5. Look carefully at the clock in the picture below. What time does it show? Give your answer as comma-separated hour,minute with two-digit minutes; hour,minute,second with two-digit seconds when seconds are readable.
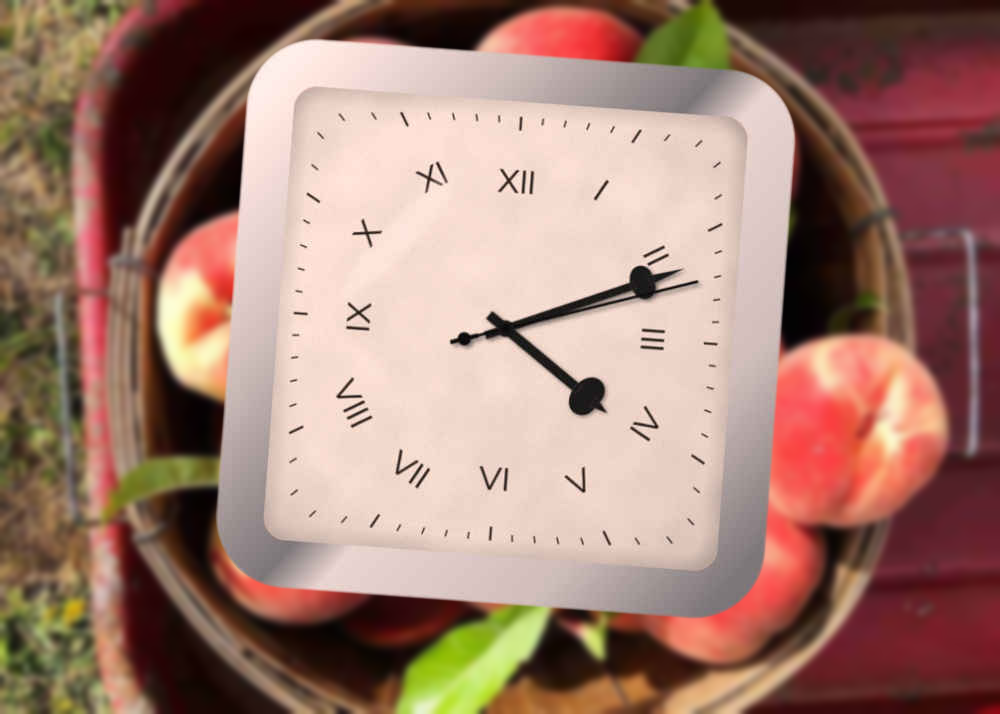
4,11,12
